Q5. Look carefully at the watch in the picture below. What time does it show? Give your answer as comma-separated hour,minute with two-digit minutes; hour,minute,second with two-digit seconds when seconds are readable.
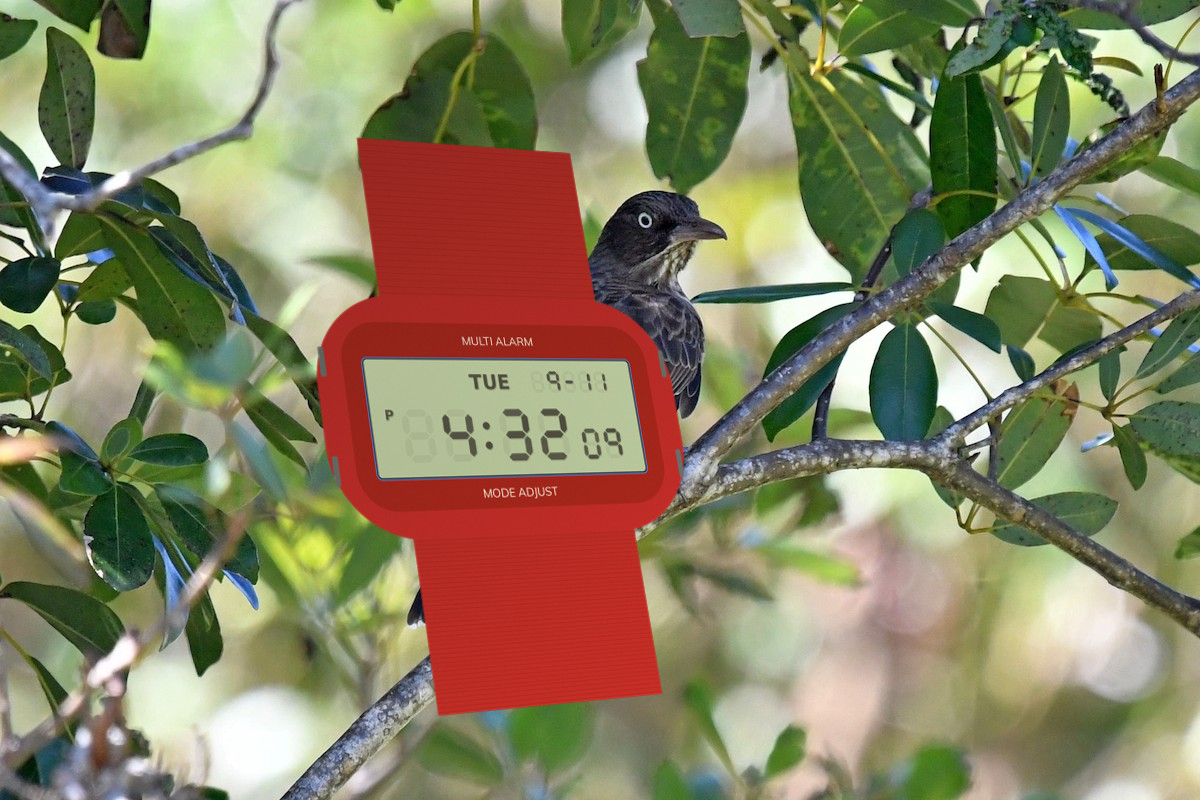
4,32,09
